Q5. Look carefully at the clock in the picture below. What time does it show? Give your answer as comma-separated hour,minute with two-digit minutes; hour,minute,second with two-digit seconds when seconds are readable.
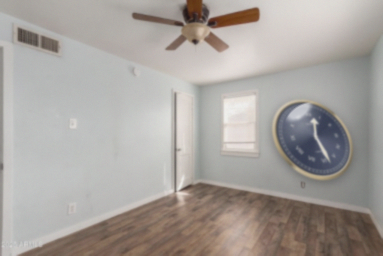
12,28
